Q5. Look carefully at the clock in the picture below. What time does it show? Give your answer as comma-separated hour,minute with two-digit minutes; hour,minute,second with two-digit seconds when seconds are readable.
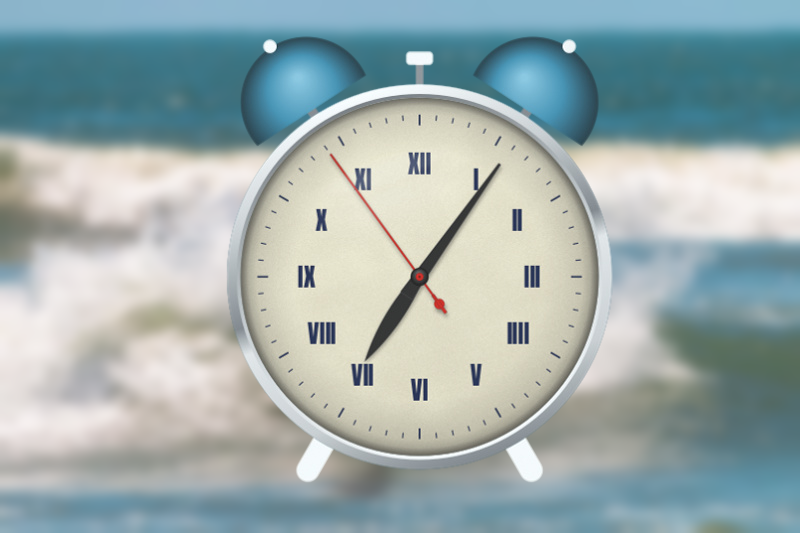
7,05,54
